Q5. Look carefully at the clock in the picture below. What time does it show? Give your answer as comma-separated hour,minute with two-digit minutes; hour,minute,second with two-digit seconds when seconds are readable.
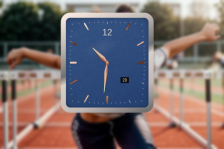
10,31
